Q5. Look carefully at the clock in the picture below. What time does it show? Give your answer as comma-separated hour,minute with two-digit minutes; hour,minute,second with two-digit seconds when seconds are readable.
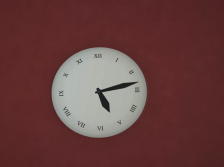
5,13
